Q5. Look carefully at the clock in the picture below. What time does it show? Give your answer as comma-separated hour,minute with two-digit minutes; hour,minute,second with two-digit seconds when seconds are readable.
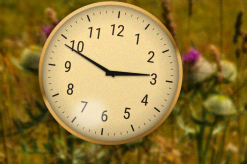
2,49
